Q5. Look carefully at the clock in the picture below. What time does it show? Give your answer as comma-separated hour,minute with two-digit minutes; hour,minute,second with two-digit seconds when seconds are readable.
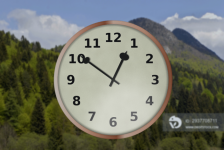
12,51
